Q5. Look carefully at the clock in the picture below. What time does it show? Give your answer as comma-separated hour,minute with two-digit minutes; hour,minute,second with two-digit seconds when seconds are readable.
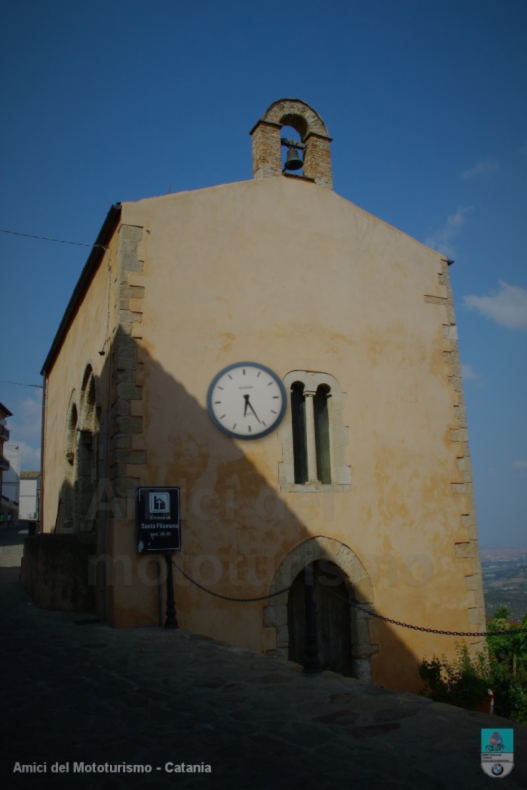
6,26
